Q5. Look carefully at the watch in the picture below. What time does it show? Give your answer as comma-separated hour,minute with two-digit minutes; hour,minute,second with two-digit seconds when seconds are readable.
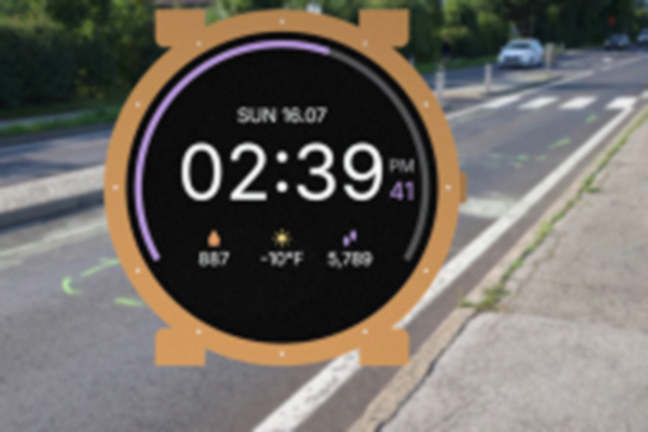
2,39,41
